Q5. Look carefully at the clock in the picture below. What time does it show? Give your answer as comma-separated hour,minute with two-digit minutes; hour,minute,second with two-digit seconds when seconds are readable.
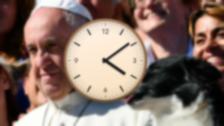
4,09
